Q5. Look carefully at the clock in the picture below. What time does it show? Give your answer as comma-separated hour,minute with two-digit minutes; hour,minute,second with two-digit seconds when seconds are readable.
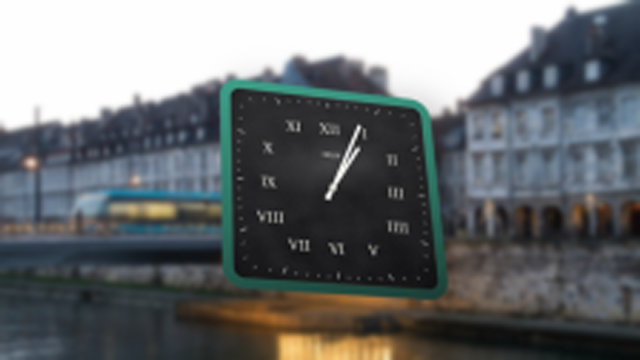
1,04
